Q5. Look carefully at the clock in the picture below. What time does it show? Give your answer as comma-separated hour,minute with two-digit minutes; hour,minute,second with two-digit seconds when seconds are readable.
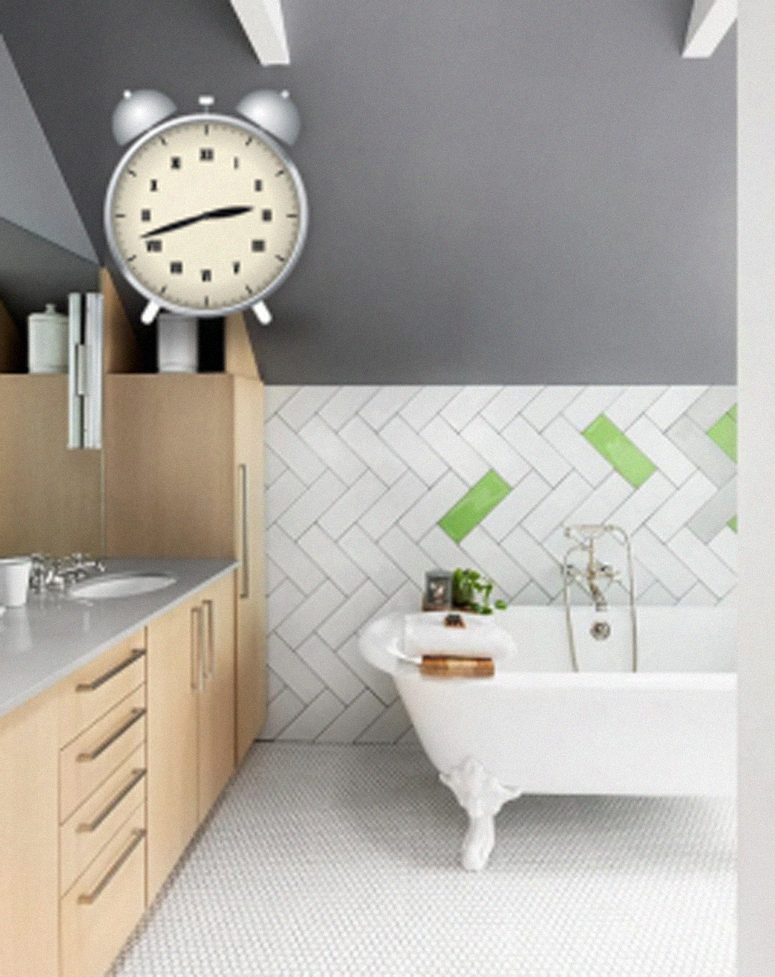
2,42
